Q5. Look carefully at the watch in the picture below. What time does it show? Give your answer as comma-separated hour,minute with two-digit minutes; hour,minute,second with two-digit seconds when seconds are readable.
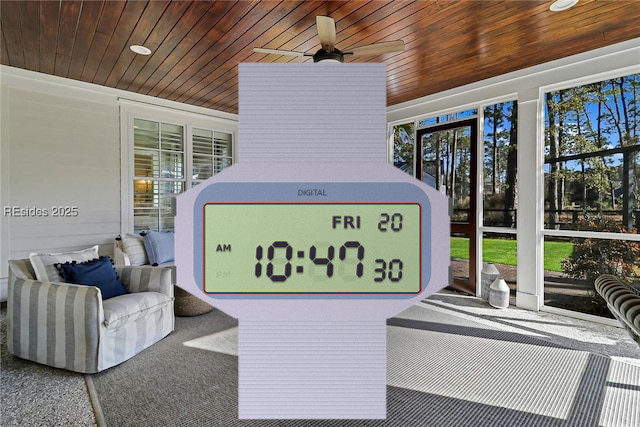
10,47,30
